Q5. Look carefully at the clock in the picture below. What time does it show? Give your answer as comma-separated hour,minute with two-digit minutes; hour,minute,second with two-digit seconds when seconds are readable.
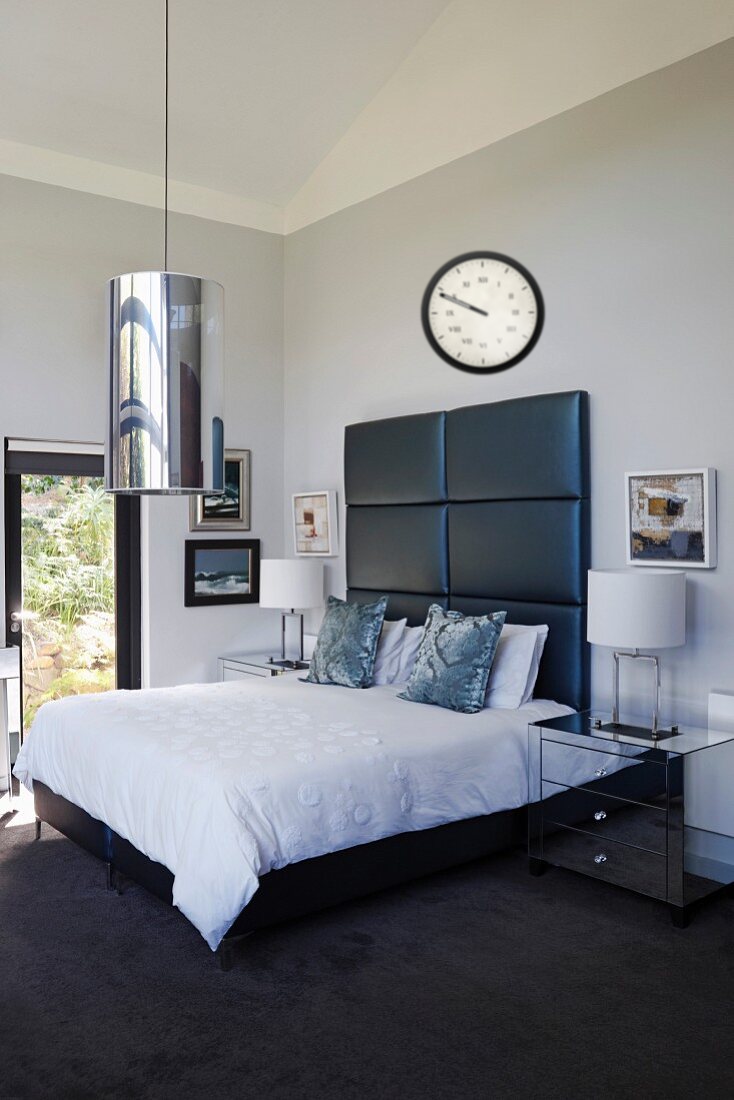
9,49
